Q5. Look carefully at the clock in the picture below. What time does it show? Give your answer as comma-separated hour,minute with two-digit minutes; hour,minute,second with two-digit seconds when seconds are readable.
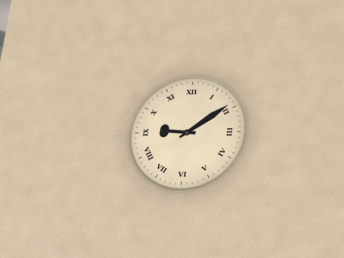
9,09
